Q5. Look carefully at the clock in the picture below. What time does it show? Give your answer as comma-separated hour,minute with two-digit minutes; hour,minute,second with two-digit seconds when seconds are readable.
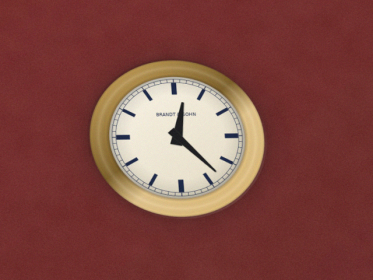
12,23
